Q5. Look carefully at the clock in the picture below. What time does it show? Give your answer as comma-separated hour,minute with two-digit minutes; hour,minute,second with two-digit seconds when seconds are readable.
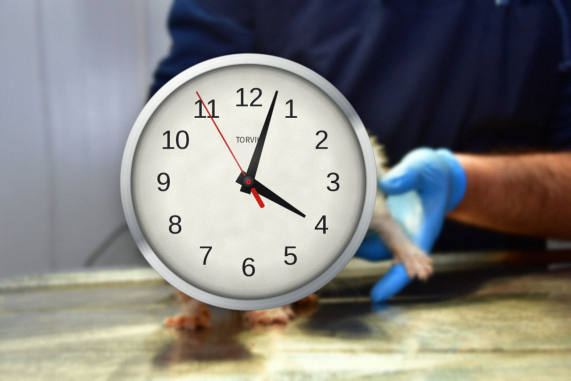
4,02,55
